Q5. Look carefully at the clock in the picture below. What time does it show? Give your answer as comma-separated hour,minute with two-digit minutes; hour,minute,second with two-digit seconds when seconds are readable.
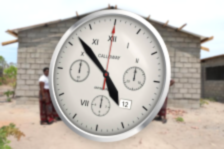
4,52
